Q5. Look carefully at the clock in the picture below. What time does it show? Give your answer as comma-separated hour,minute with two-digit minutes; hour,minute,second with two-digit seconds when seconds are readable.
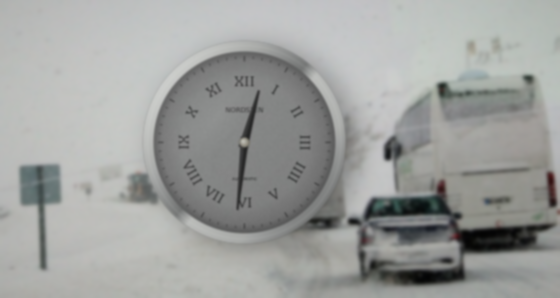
12,31
